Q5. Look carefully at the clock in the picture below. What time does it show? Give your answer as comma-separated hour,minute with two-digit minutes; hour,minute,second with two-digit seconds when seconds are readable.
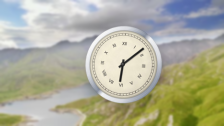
6,08
